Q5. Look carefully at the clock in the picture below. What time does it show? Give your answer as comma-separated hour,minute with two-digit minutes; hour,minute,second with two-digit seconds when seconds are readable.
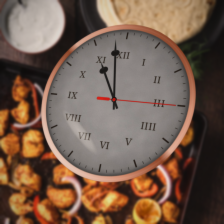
10,58,15
